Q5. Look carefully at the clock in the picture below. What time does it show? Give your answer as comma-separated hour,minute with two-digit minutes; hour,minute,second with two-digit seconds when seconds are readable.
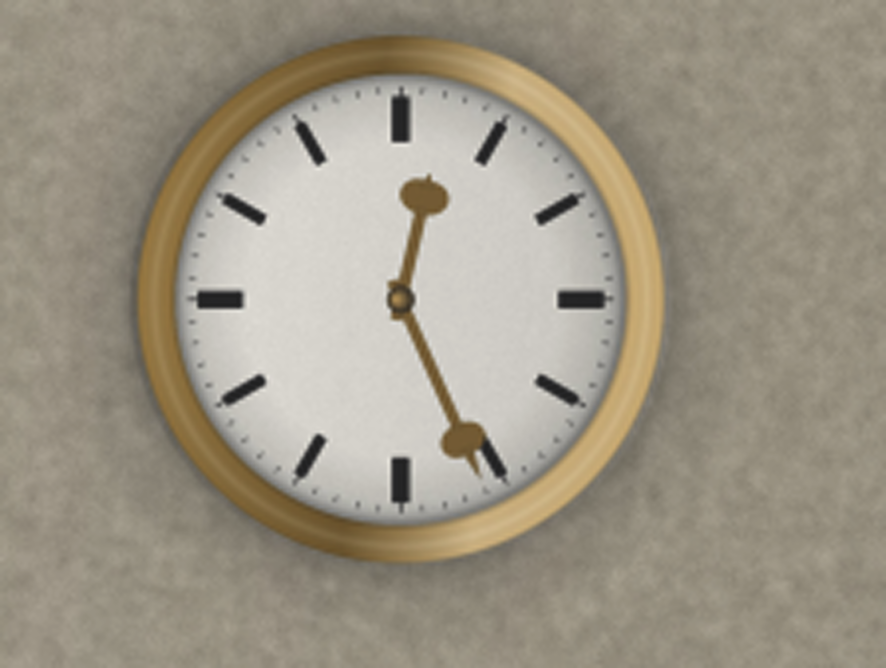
12,26
